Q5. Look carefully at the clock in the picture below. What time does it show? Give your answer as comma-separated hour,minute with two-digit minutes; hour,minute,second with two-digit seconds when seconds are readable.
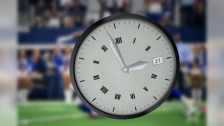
2,58
